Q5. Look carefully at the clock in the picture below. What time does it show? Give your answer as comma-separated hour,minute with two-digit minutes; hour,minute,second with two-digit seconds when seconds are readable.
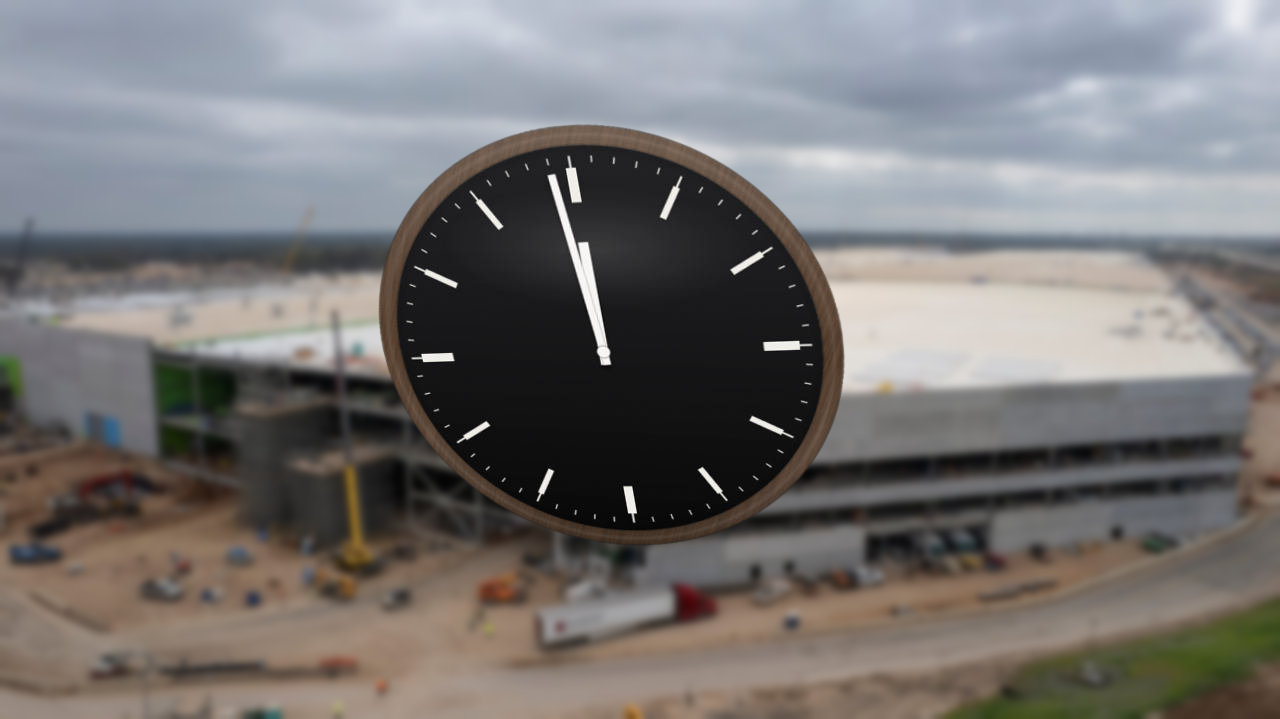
11,59
